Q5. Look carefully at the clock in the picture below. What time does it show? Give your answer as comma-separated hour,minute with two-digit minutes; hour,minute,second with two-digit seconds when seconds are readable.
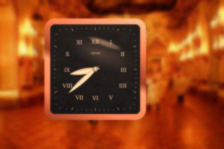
8,38
